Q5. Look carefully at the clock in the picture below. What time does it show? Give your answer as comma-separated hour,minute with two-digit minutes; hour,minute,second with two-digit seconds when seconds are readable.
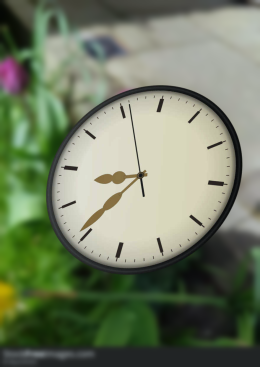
8,35,56
